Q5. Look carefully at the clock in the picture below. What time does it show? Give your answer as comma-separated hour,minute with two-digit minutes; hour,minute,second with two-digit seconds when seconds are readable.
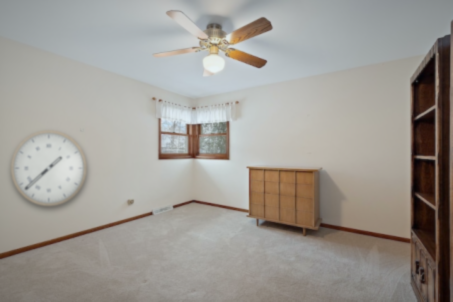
1,38
